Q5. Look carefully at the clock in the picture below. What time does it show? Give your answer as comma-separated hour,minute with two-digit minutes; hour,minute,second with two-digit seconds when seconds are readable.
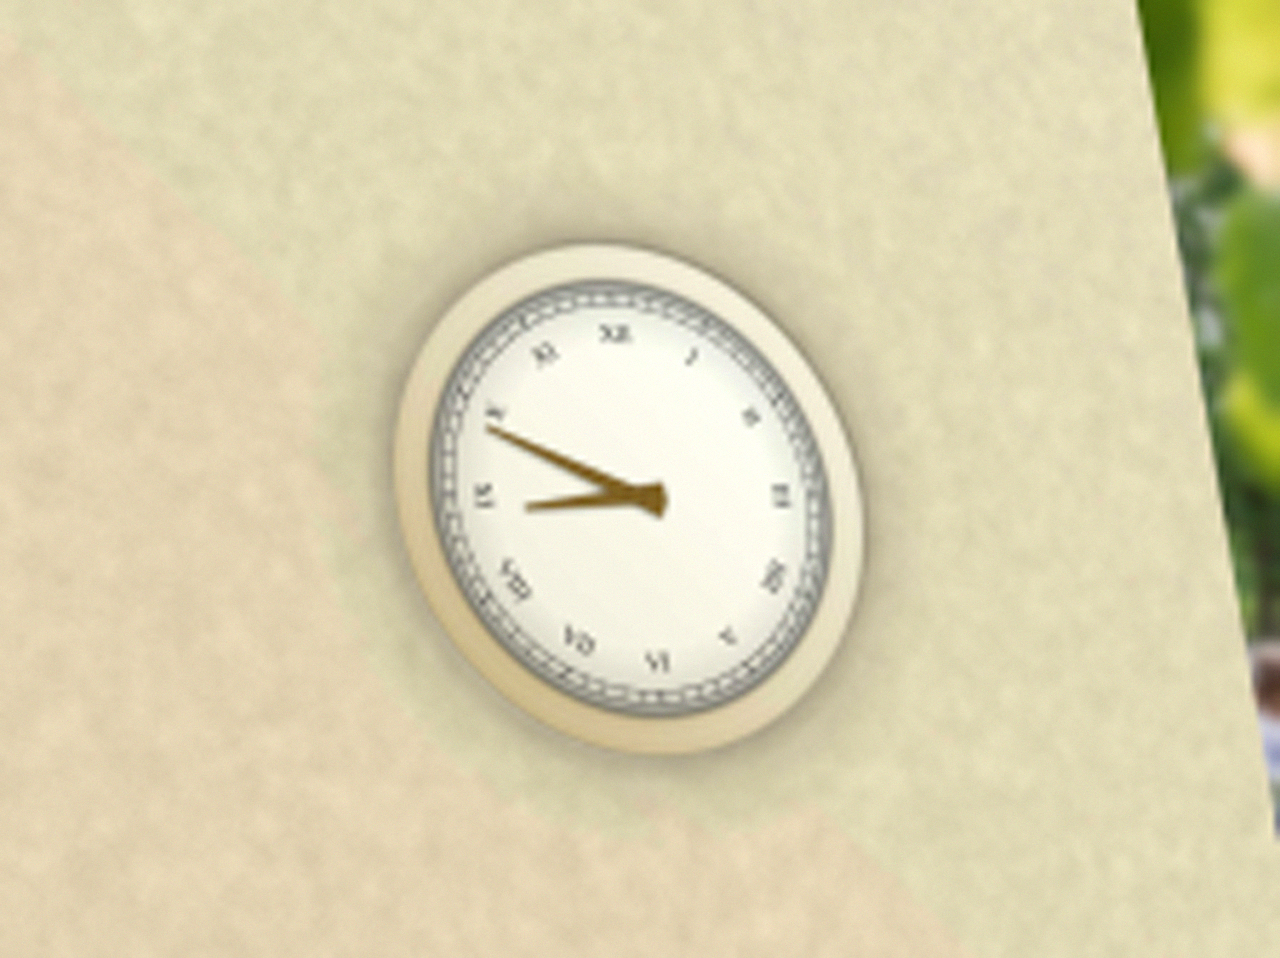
8,49
